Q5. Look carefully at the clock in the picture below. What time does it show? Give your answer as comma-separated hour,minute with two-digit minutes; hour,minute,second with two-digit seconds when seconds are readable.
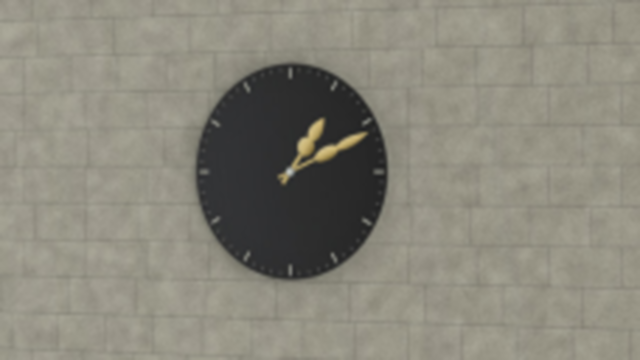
1,11
